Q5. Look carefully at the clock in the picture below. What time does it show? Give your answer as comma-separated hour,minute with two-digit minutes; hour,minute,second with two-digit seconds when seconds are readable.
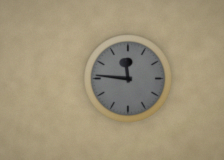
11,46
